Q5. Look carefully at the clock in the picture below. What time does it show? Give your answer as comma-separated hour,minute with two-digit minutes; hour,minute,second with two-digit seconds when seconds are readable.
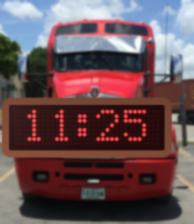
11,25
